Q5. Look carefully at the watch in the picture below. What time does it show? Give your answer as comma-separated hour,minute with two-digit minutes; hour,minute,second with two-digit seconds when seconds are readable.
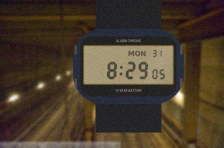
8,29,05
